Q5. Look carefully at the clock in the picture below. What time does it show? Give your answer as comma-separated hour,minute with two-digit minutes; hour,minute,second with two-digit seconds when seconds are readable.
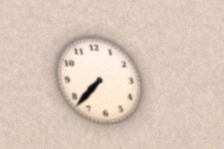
7,38
